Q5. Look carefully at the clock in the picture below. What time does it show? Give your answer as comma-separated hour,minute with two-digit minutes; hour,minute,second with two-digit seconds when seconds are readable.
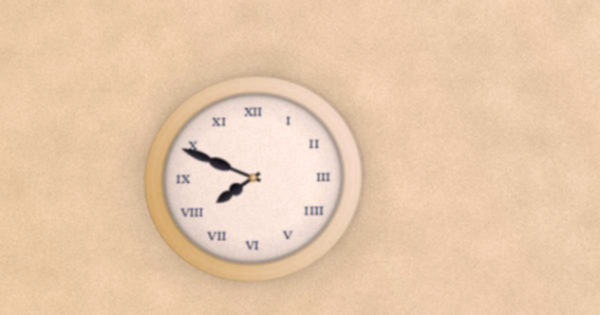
7,49
